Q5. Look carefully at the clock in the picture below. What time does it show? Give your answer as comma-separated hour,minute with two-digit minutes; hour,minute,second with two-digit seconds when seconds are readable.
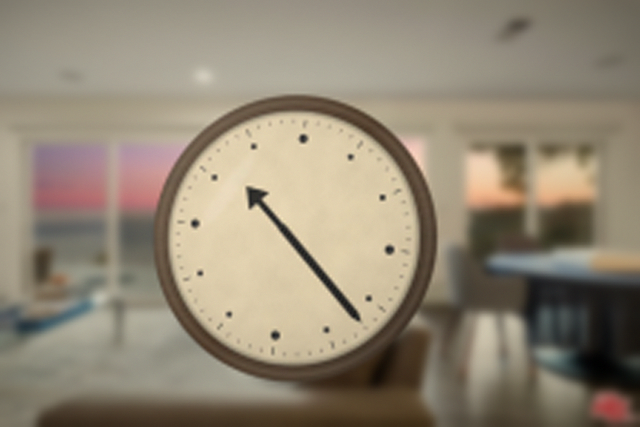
10,22
